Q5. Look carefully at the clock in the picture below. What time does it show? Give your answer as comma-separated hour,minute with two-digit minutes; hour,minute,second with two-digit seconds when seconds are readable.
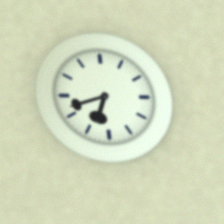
6,42
